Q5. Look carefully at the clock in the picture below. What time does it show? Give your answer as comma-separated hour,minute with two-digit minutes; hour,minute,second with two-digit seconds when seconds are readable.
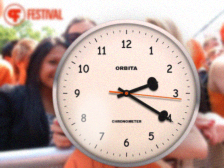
2,20,16
